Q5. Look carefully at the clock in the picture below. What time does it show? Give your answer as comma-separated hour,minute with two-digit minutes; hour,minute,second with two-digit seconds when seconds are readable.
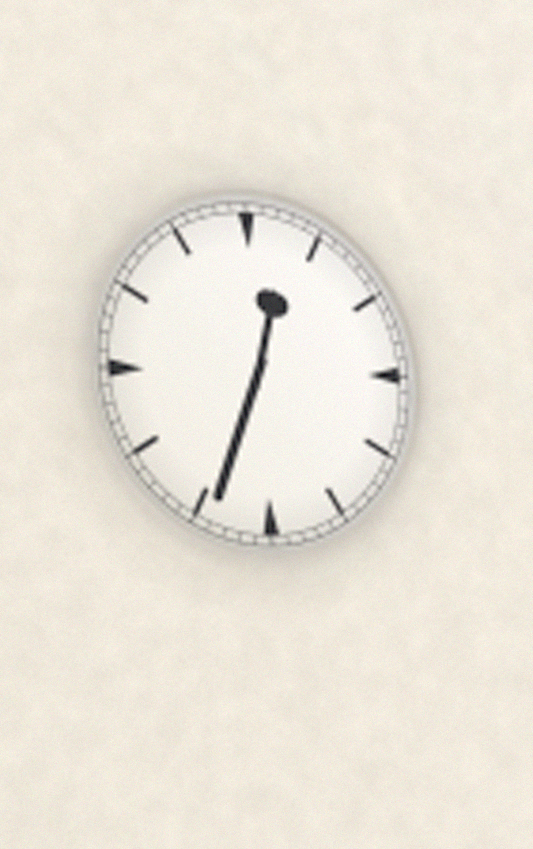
12,34
